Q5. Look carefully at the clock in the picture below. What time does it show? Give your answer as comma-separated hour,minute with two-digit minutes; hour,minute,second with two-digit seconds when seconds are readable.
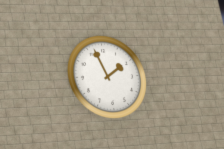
1,57
